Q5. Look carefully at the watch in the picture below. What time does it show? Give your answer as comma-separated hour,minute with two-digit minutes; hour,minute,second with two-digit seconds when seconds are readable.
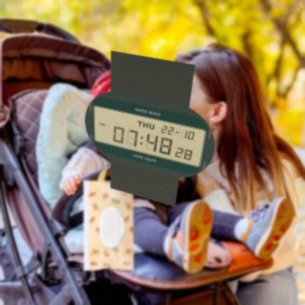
7,48,28
